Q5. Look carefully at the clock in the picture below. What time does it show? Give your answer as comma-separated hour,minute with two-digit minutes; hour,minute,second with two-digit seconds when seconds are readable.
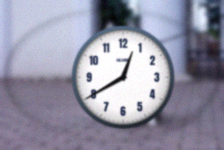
12,40
